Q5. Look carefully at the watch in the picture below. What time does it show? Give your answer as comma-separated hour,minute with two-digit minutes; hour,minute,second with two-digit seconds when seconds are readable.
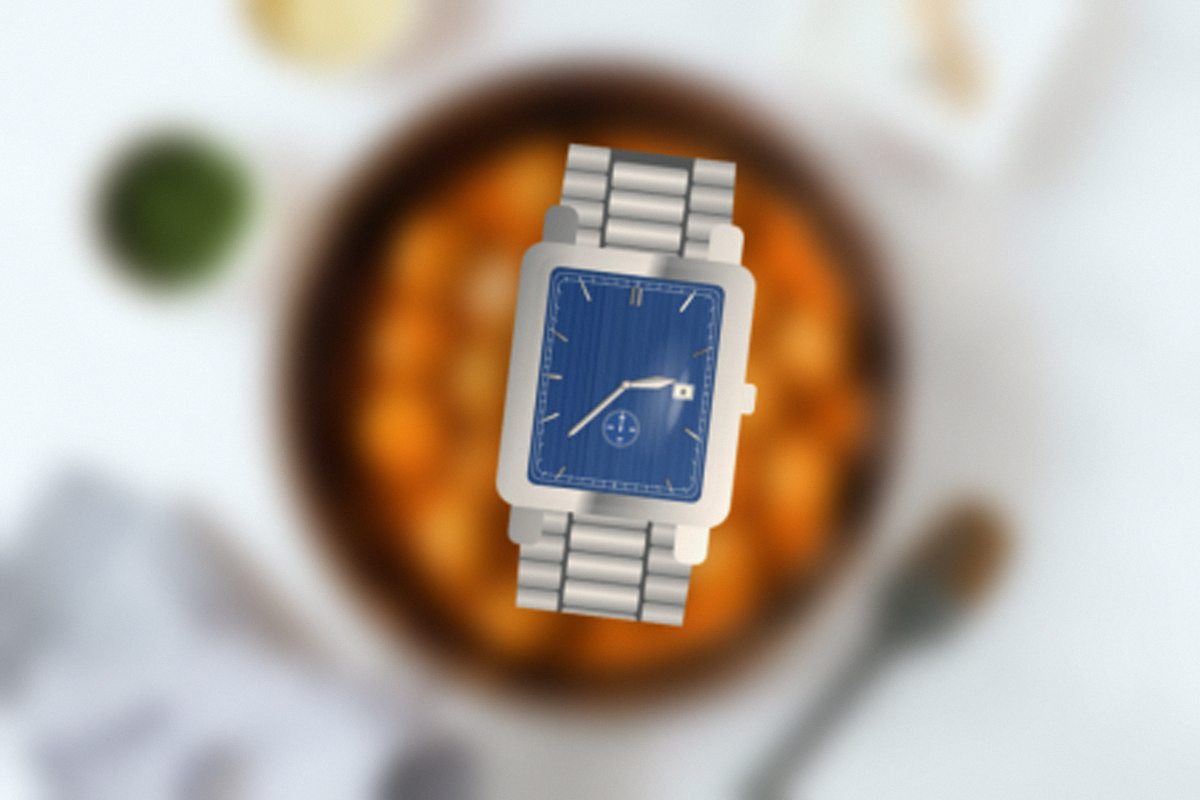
2,37
